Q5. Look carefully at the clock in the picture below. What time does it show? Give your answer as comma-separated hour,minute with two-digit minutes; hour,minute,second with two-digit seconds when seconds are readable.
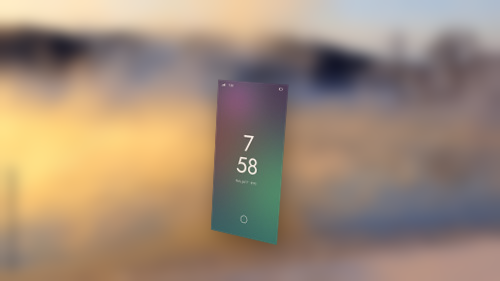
7,58
